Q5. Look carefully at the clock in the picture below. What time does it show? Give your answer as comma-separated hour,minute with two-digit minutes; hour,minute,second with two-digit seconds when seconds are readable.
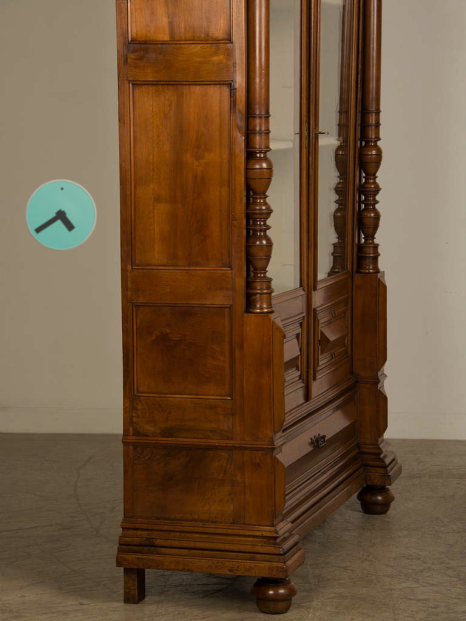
4,39
